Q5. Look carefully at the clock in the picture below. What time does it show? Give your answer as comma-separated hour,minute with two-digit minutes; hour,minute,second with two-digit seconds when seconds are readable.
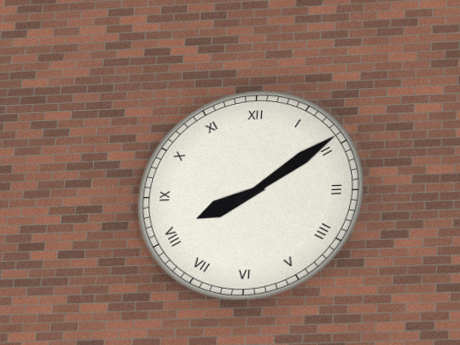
8,09
